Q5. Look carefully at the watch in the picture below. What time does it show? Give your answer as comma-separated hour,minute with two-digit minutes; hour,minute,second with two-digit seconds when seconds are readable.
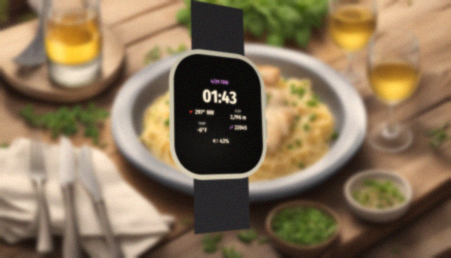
1,43
